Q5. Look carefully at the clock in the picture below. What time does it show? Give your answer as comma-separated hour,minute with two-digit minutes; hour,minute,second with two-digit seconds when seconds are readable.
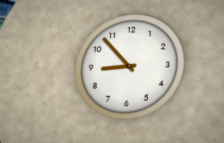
8,53
